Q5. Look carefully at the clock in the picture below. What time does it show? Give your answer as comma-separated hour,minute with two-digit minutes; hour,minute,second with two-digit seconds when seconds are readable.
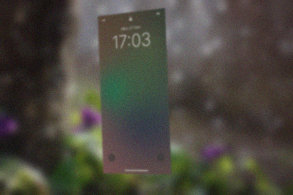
17,03
